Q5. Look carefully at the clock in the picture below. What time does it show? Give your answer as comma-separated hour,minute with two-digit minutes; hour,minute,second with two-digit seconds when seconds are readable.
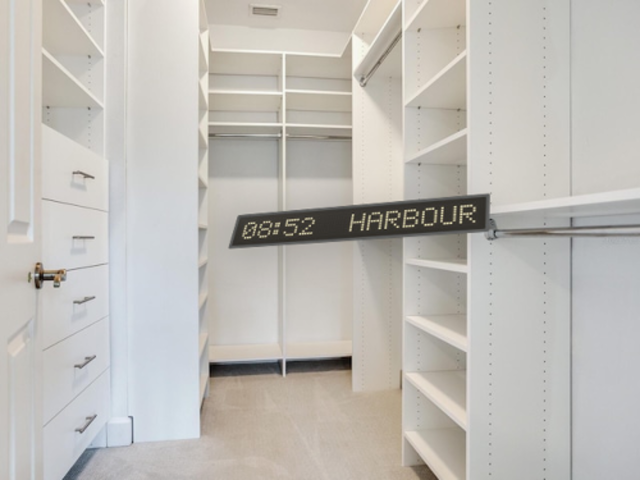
8,52
